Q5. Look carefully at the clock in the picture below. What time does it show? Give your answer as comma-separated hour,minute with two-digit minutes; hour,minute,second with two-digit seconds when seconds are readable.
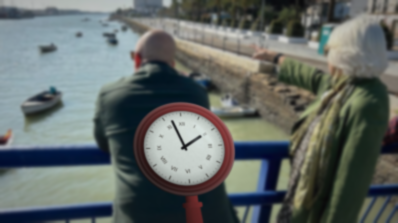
1,57
